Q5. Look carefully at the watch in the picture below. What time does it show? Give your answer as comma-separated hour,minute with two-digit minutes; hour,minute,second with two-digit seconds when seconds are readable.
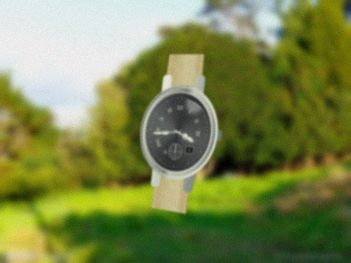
3,44
